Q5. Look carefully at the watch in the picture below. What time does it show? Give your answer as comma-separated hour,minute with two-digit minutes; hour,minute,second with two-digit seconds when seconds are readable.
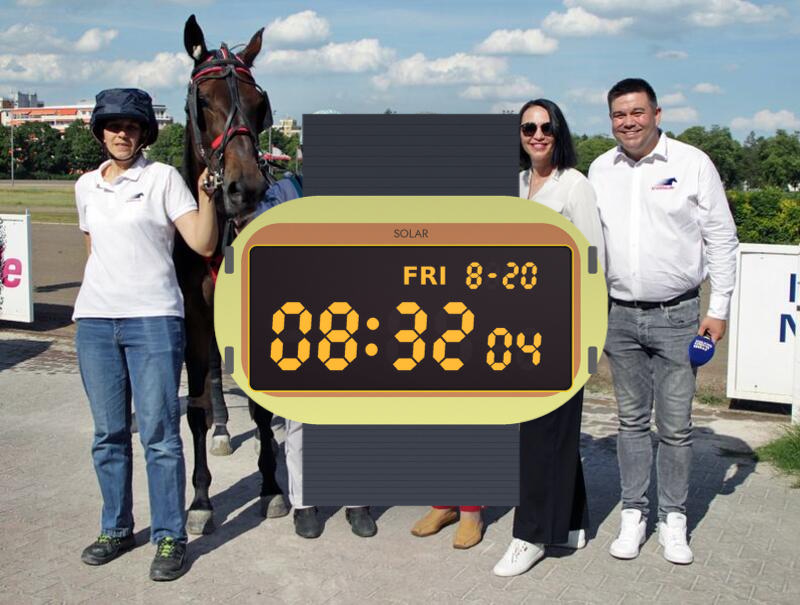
8,32,04
